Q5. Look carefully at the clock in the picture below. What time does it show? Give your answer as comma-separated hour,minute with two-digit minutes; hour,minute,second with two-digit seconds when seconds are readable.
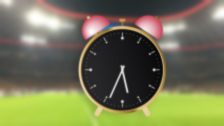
5,34
